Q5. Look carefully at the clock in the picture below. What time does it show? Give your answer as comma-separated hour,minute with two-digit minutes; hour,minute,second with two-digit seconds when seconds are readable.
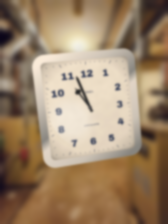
10,57
